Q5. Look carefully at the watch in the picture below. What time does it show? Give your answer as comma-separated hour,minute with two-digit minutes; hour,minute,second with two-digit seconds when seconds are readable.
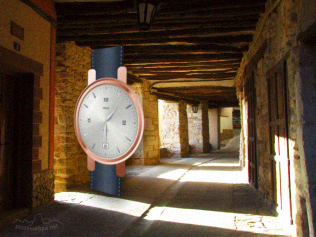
1,30
